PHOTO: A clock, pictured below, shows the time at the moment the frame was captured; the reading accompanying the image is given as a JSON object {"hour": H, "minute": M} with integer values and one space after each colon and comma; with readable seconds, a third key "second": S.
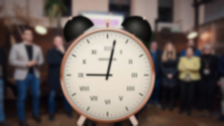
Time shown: {"hour": 9, "minute": 2}
